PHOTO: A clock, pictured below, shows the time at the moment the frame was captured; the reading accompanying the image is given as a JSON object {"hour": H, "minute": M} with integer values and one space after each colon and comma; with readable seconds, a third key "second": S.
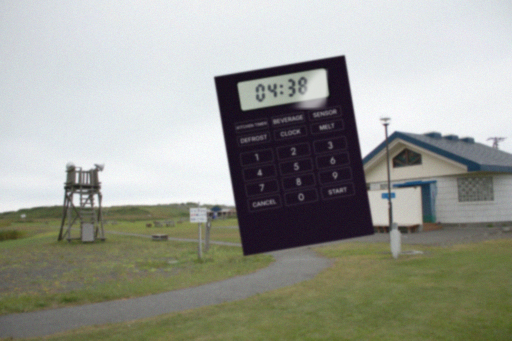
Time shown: {"hour": 4, "minute": 38}
